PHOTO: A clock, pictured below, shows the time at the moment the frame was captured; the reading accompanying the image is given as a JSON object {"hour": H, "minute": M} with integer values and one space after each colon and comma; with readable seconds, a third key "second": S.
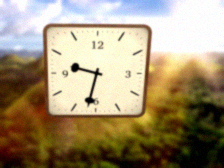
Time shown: {"hour": 9, "minute": 32}
